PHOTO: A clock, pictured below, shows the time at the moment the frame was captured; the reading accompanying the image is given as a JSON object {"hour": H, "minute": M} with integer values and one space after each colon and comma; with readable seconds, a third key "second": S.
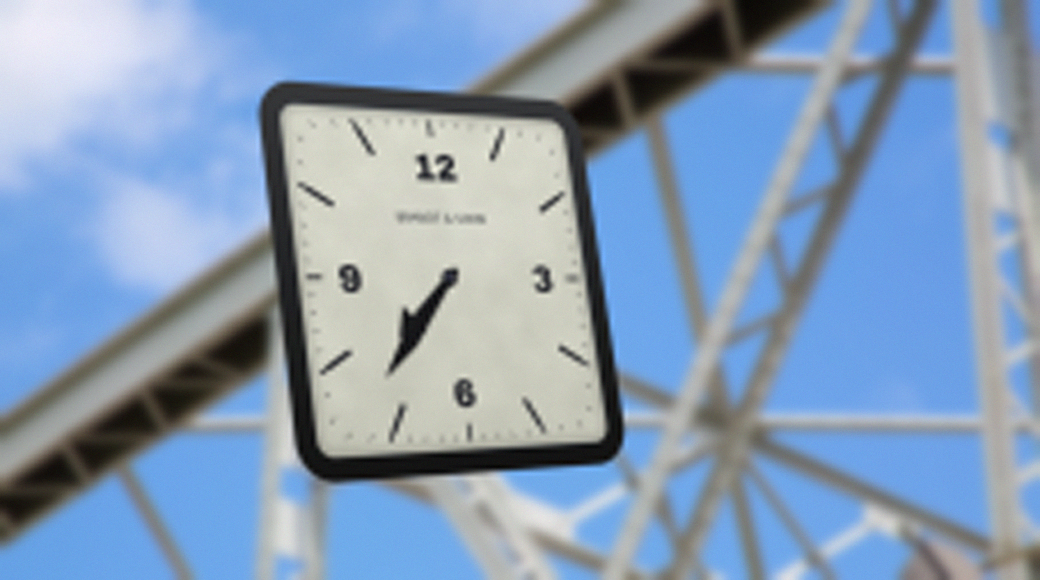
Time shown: {"hour": 7, "minute": 37}
